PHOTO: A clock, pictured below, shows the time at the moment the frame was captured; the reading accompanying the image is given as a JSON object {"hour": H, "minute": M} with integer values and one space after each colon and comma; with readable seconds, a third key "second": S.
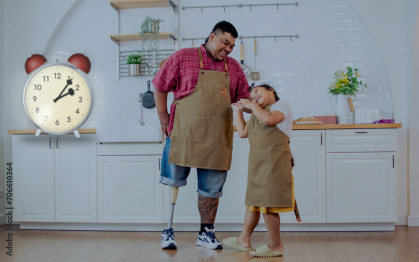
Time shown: {"hour": 2, "minute": 6}
